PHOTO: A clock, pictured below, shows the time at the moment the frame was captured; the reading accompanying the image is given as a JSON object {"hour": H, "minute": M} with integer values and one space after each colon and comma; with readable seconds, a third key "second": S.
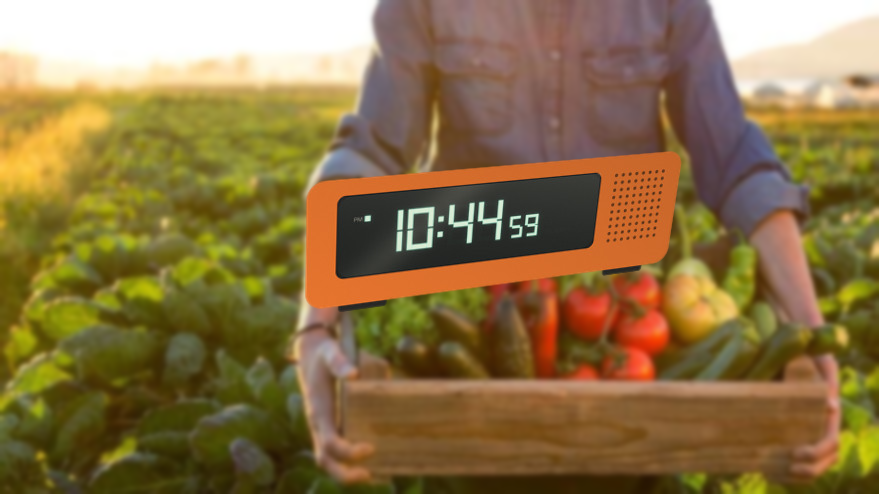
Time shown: {"hour": 10, "minute": 44, "second": 59}
